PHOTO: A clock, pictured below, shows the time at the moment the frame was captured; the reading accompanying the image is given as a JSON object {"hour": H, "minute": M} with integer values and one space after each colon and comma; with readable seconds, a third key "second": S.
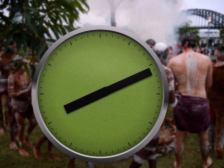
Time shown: {"hour": 8, "minute": 11}
